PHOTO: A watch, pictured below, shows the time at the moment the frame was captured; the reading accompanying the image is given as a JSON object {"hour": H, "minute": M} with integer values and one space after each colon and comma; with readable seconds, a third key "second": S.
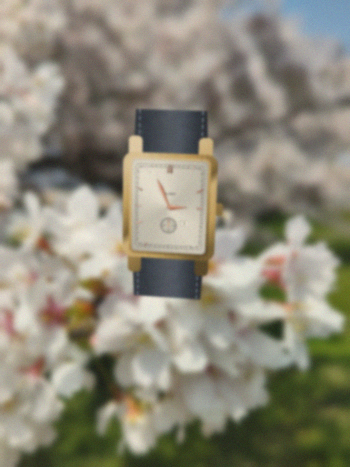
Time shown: {"hour": 2, "minute": 56}
